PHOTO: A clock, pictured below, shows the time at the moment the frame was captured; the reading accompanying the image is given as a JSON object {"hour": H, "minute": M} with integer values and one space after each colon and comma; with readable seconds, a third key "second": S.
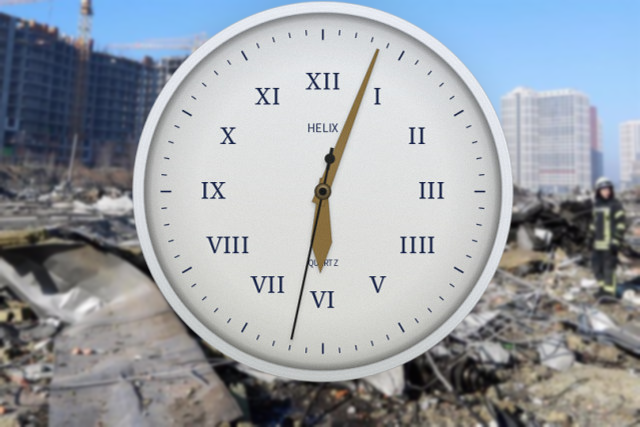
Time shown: {"hour": 6, "minute": 3, "second": 32}
